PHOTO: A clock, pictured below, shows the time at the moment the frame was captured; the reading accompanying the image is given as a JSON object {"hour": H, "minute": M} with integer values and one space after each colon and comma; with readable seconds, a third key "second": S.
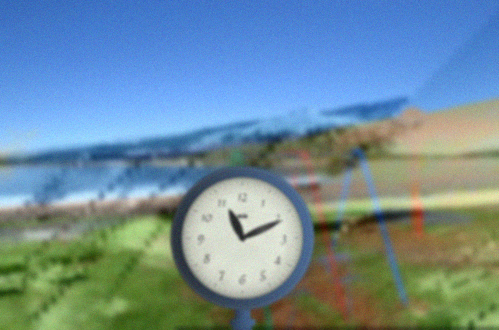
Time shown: {"hour": 11, "minute": 11}
